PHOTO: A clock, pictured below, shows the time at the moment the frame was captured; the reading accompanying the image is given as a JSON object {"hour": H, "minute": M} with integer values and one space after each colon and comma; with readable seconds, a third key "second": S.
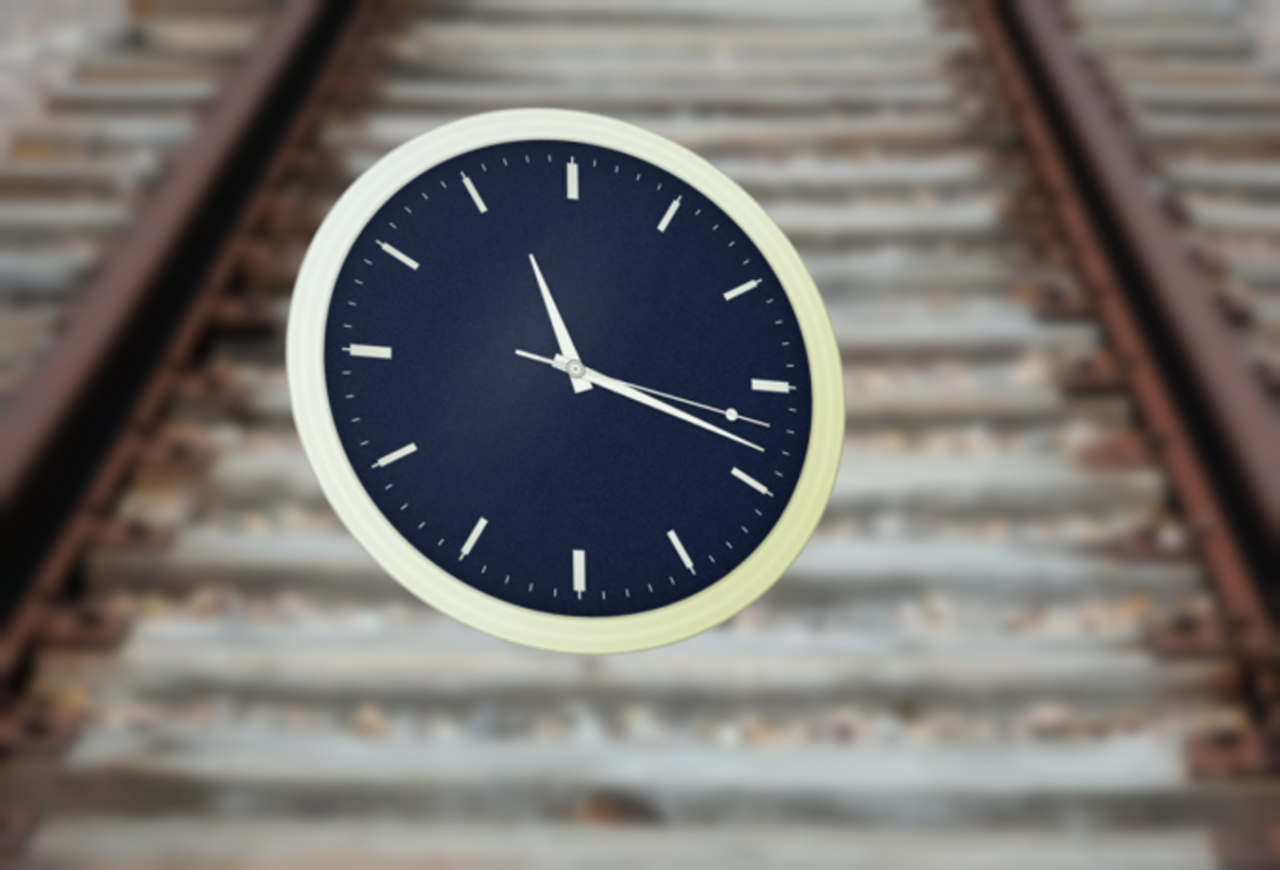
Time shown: {"hour": 11, "minute": 18, "second": 17}
